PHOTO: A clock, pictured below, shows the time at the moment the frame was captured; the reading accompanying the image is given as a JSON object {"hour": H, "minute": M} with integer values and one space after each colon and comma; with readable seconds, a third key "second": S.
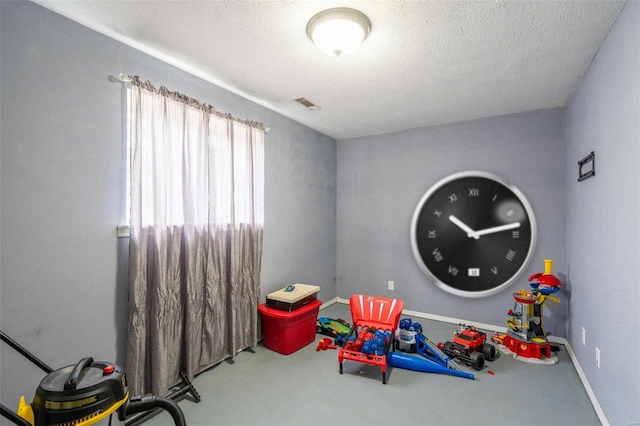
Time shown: {"hour": 10, "minute": 13}
